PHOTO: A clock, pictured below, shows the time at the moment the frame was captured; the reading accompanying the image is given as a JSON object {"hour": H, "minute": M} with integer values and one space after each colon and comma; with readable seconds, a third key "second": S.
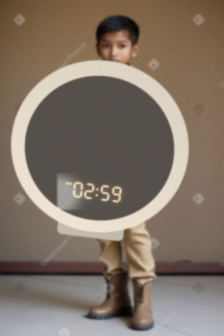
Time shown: {"hour": 2, "minute": 59}
